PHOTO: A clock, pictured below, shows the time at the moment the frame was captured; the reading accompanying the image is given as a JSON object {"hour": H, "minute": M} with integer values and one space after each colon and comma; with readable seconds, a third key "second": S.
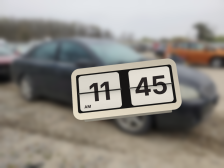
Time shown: {"hour": 11, "minute": 45}
